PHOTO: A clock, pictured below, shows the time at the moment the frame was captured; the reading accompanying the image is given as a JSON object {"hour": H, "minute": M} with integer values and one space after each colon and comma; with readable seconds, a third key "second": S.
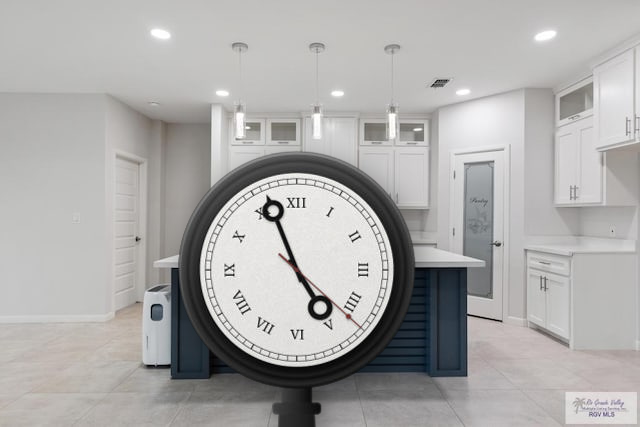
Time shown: {"hour": 4, "minute": 56, "second": 22}
